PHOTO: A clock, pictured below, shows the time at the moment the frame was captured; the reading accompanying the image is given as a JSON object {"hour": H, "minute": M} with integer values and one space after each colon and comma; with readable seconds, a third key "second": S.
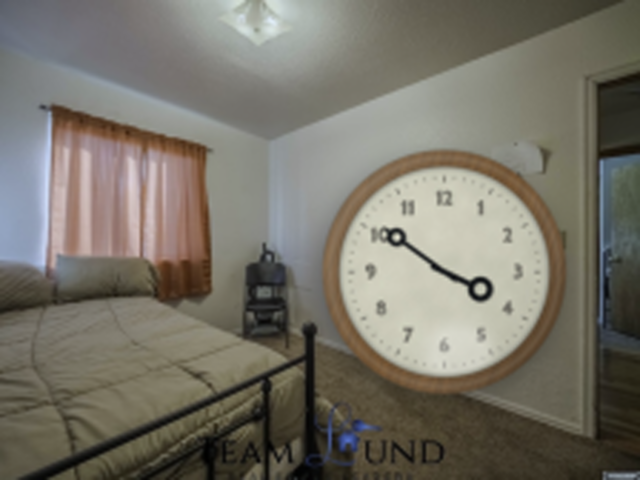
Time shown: {"hour": 3, "minute": 51}
